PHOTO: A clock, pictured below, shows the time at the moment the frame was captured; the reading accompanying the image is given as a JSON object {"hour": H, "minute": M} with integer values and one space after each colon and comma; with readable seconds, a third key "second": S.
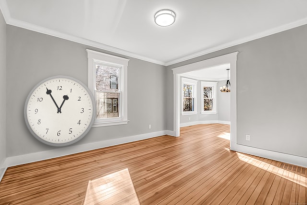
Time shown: {"hour": 12, "minute": 55}
